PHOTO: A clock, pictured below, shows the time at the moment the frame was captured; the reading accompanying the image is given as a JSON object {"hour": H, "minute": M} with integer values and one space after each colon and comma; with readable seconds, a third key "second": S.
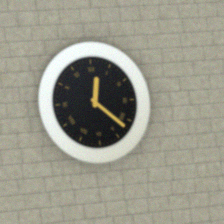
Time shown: {"hour": 12, "minute": 22}
